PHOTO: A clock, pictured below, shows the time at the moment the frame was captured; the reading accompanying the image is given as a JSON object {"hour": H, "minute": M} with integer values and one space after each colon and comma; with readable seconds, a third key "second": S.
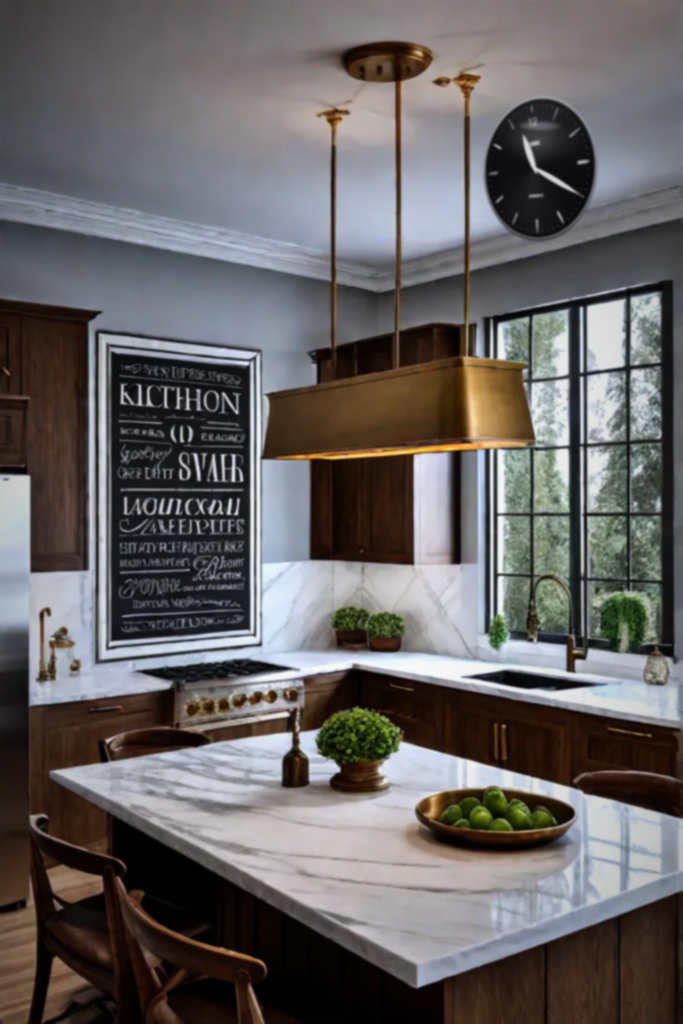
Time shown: {"hour": 11, "minute": 20}
